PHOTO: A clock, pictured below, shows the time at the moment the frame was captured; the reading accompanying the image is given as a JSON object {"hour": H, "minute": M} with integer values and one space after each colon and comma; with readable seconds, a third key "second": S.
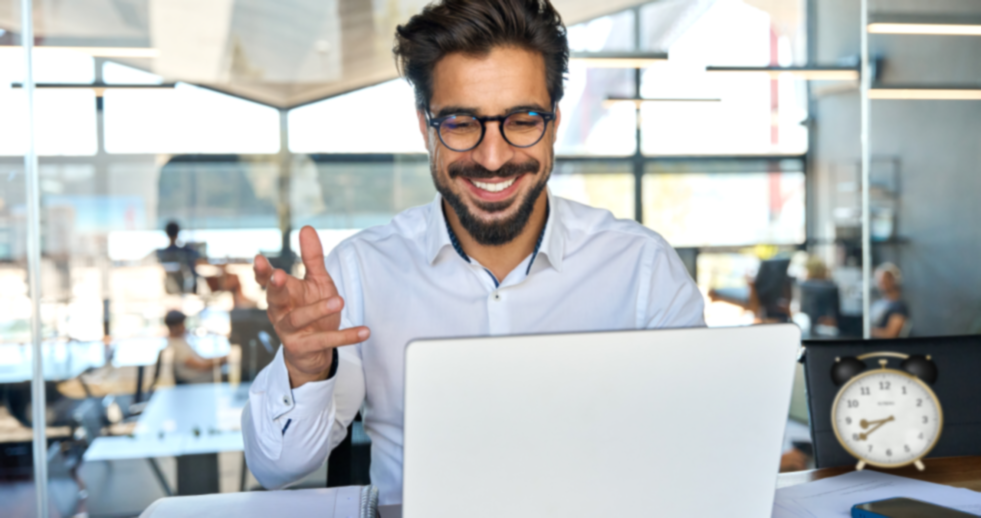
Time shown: {"hour": 8, "minute": 39}
